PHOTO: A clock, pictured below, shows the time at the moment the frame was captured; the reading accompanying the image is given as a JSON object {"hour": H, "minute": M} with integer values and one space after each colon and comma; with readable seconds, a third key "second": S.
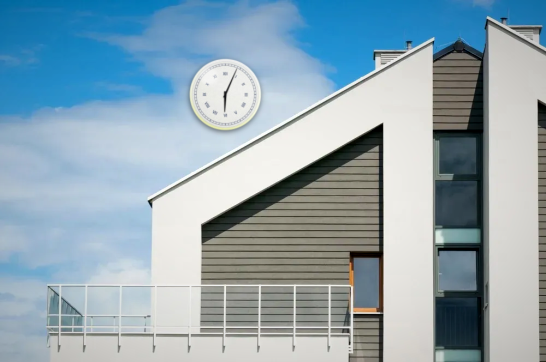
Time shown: {"hour": 6, "minute": 4}
